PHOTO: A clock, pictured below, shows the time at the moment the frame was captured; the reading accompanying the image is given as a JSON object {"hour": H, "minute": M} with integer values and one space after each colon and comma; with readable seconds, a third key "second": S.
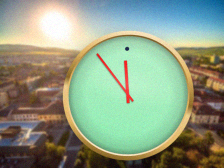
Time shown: {"hour": 11, "minute": 54}
